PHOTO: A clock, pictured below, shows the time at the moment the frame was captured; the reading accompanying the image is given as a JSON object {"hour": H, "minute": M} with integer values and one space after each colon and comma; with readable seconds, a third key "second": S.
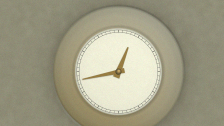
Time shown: {"hour": 12, "minute": 43}
